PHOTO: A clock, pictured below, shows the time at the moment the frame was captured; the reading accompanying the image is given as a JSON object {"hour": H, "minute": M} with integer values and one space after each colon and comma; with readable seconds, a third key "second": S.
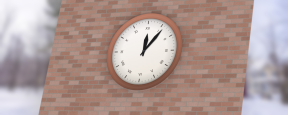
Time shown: {"hour": 12, "minute": 6}
